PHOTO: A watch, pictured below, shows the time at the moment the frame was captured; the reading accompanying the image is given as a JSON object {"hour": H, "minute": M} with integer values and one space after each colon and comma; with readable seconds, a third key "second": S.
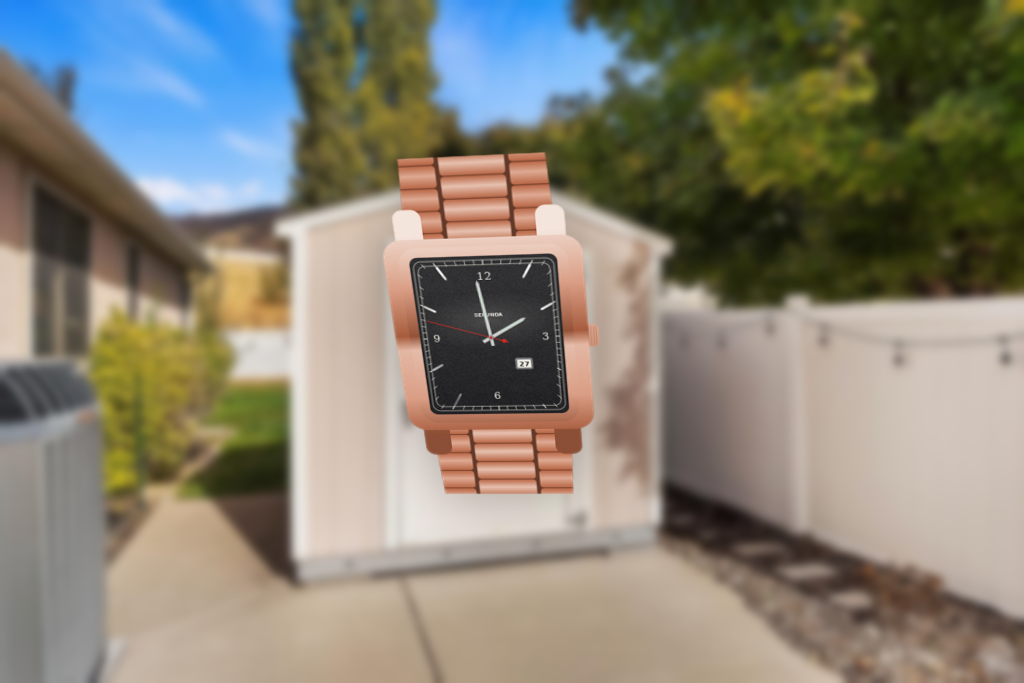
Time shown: {"hour": 1, "minute": 58, "second": 48}
